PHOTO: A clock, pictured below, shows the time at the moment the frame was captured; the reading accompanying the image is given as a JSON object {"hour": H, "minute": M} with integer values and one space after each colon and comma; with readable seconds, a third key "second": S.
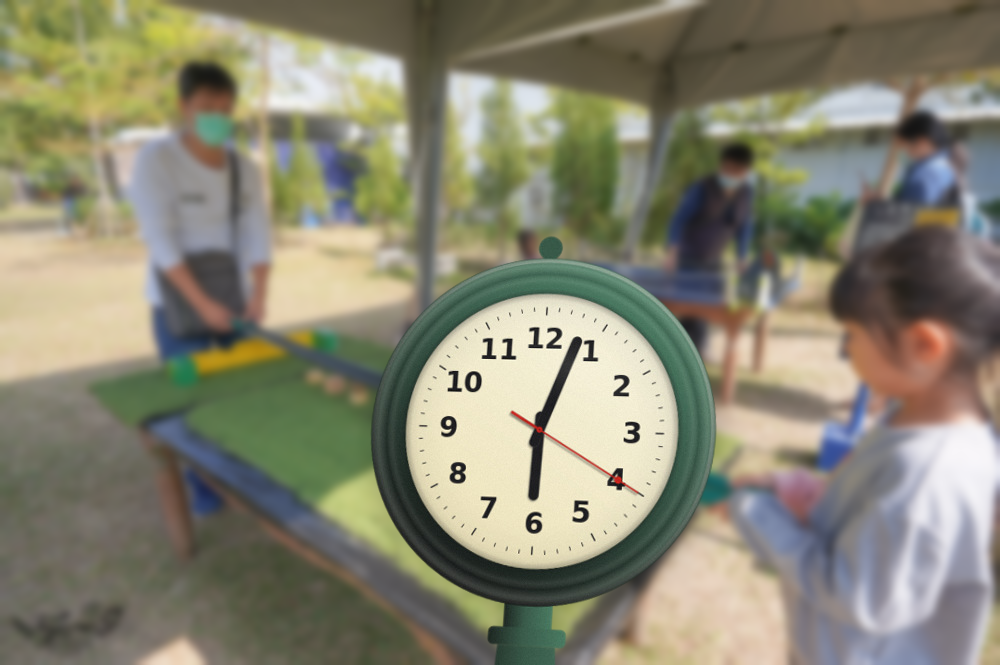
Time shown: {"hour": 6, "minute": 3, "second": 20}
